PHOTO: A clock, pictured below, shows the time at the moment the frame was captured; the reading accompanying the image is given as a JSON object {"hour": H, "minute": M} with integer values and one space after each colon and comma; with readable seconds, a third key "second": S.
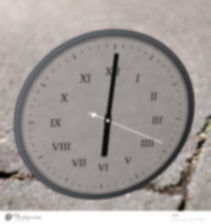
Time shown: {"hour": 6, "minute": 0, "second": 19}
